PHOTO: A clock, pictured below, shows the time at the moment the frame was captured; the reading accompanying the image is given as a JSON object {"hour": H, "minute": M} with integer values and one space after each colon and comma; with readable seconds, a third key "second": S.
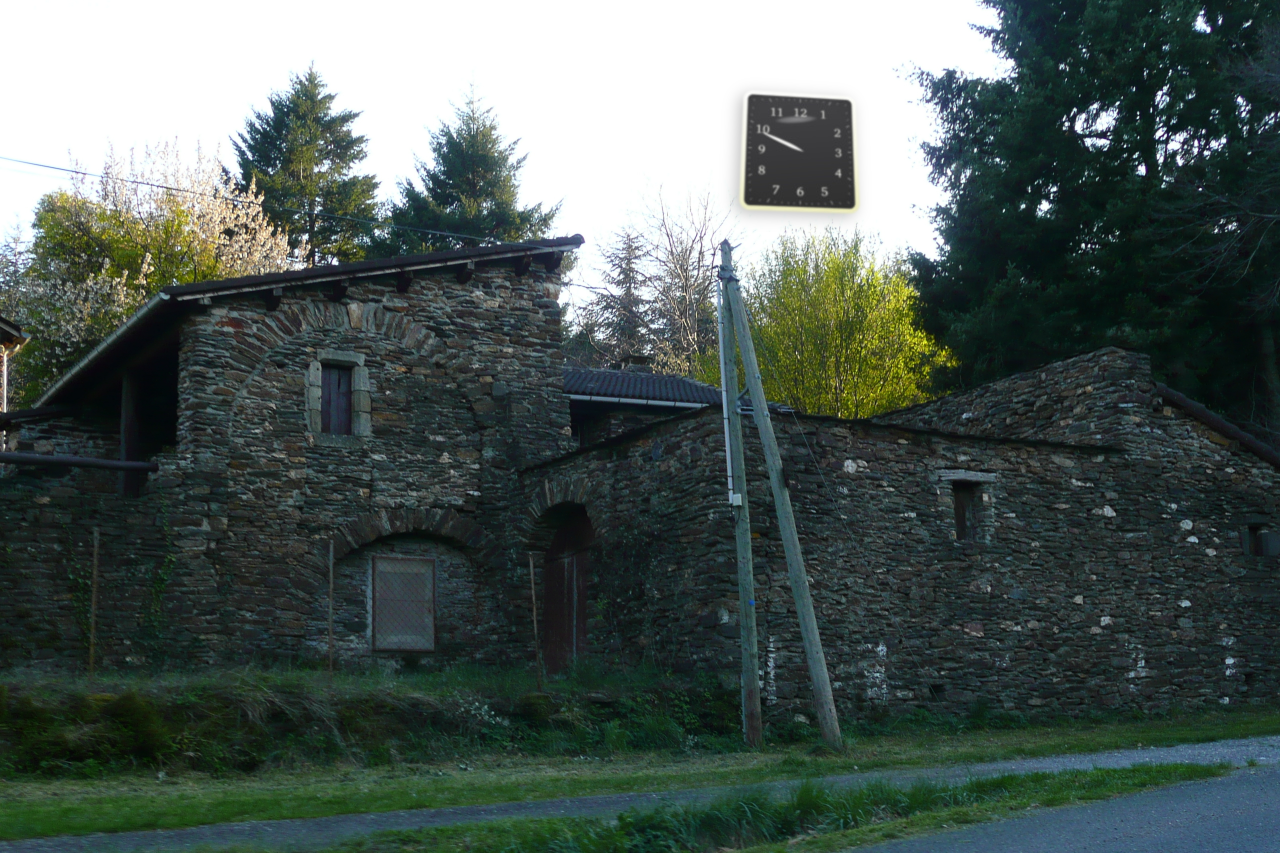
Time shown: {"hour": 9, "minute": 49}
